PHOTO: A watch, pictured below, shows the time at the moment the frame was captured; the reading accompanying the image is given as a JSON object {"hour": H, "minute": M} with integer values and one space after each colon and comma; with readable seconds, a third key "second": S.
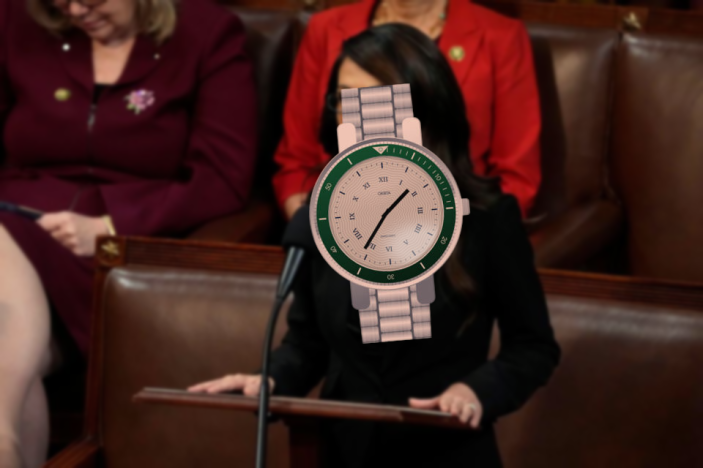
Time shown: {"hour": 1, "minute": 36}
